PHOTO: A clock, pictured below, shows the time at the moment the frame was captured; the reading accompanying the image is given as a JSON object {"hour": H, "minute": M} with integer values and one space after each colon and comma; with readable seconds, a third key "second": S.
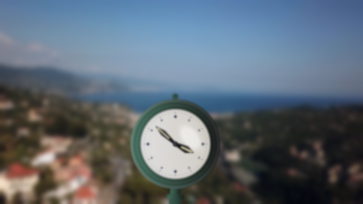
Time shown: {"hour": 3, "minute": 52}
